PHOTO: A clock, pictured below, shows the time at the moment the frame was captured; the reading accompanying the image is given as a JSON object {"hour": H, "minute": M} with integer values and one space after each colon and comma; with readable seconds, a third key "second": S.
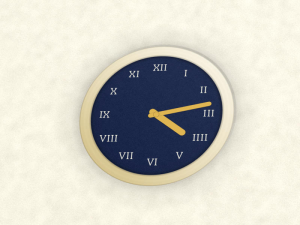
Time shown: {"hour": 4, "minute": 13}
